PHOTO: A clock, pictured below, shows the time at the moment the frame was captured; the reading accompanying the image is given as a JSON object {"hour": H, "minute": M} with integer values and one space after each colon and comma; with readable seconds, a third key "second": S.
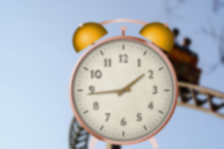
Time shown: {"hour": 1, "minute": 44}
